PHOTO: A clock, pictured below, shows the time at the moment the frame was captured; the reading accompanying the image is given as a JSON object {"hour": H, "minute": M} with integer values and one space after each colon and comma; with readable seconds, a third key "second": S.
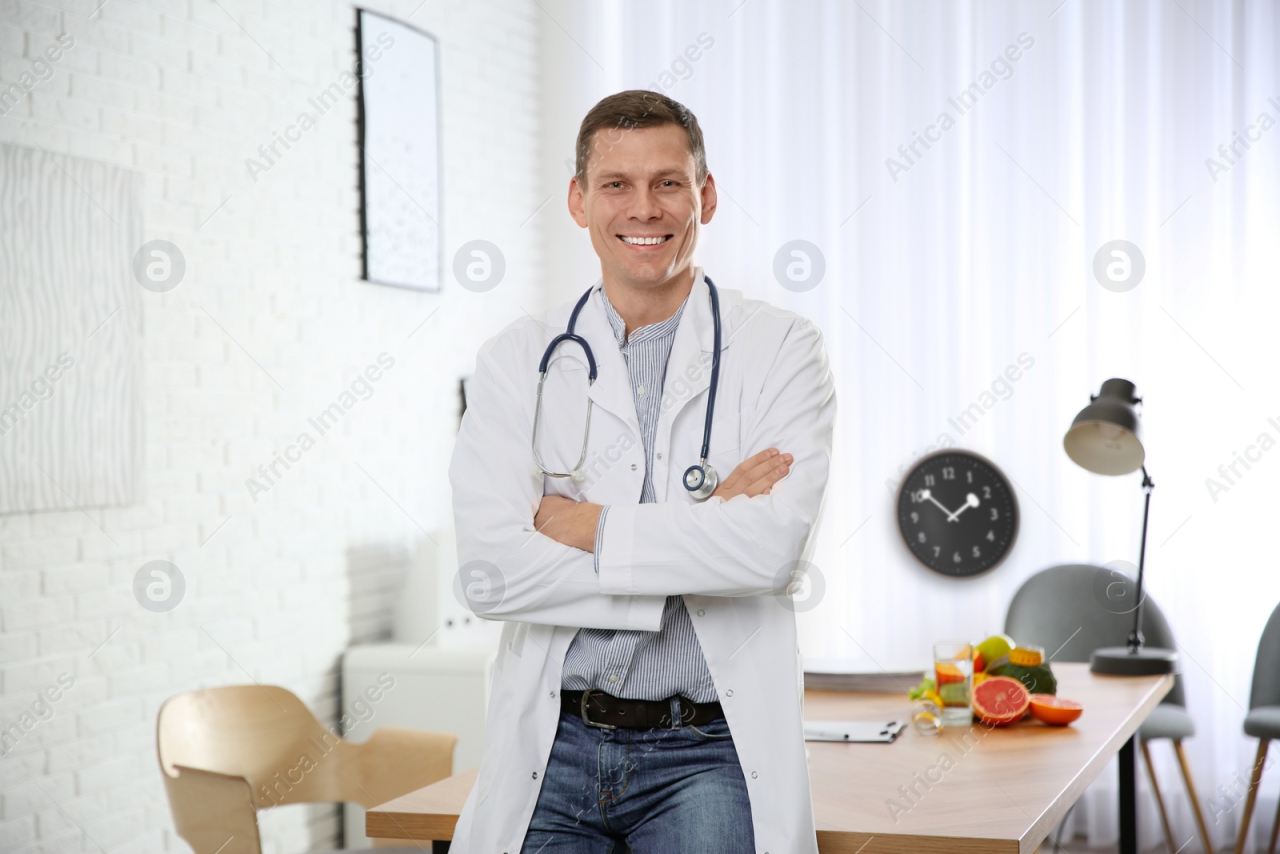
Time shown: {"hour": 1, "minute": 52}
